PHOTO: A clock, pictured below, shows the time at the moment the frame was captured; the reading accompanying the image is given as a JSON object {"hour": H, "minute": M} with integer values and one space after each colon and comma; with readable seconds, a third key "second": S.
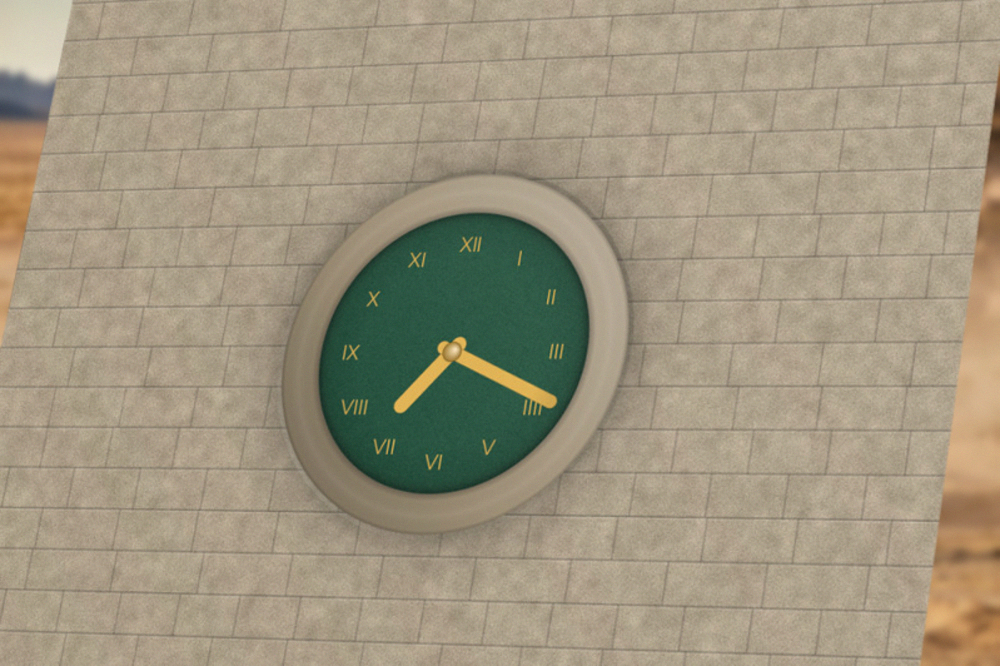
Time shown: {"hour": 7, "minute": 19}
